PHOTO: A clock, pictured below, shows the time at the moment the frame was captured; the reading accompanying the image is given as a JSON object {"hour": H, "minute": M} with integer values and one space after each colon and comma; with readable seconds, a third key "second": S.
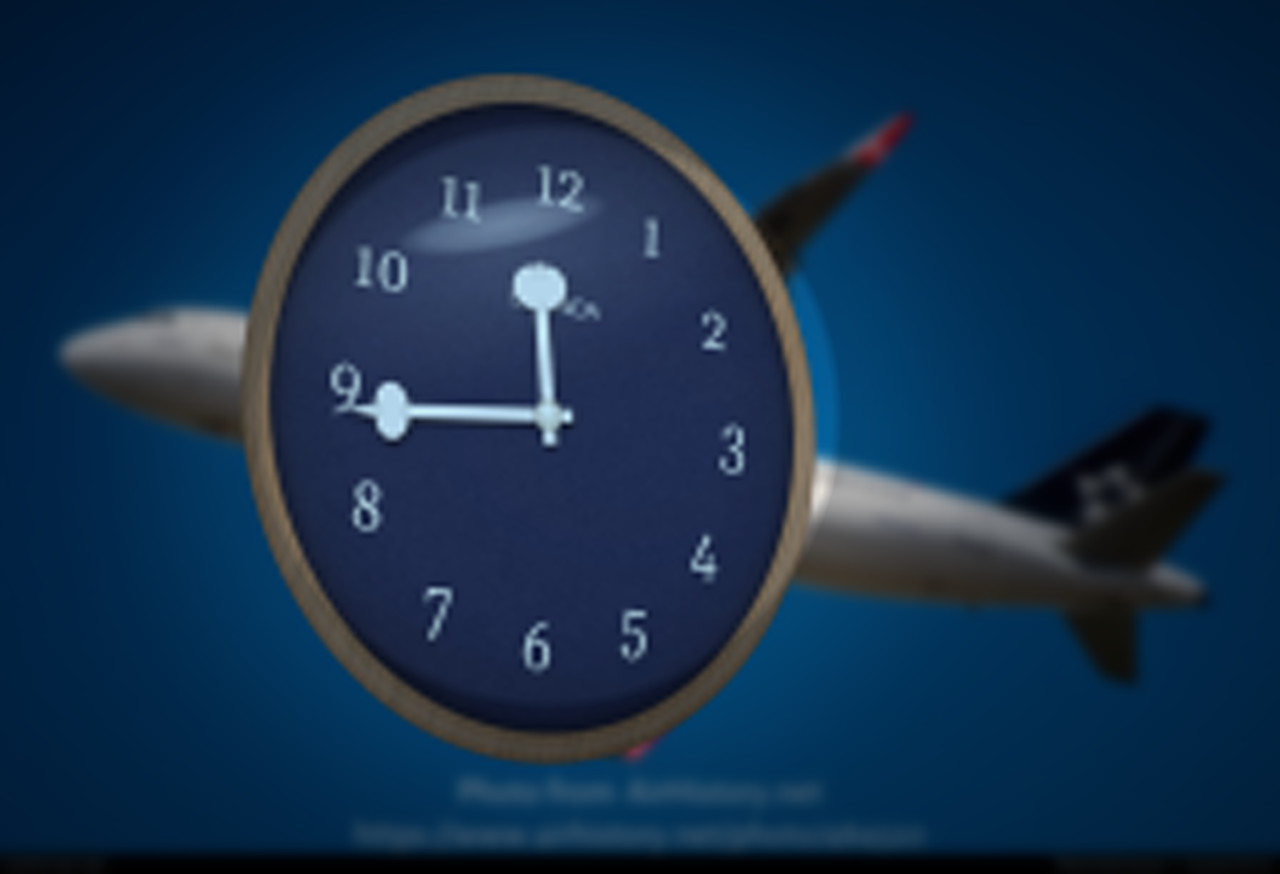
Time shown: {"hour": 11, "minute": 44}
